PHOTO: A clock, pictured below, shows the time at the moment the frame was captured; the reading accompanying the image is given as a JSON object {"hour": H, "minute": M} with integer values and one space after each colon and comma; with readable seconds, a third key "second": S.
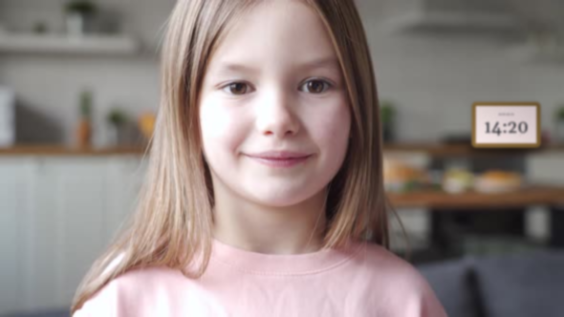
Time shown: {"hour": 14, "minute": 20}
